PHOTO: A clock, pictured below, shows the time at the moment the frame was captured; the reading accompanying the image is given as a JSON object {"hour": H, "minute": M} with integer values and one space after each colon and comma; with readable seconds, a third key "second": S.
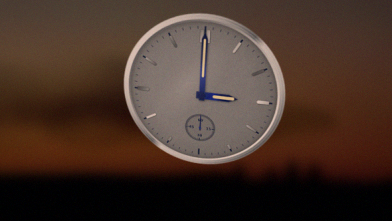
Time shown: {"hour": 3, "minute": 0}
